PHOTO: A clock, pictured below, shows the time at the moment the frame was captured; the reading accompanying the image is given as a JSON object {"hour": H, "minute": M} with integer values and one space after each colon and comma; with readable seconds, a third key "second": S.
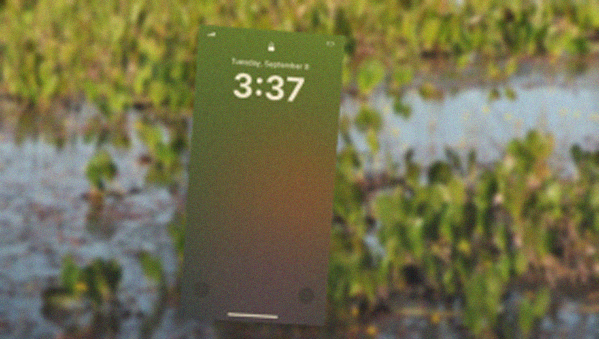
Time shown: {"hour": 3, "minute": 37}
